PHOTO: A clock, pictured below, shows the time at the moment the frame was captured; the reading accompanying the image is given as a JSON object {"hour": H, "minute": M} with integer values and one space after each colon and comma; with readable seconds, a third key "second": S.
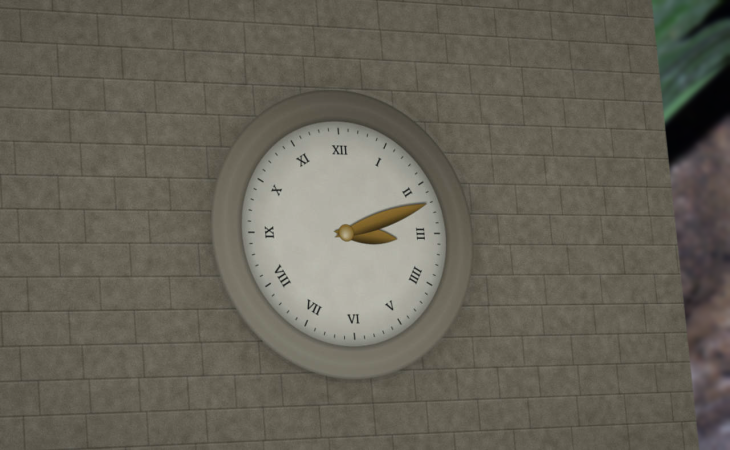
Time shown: {"hour": 3, "minute": 12}
